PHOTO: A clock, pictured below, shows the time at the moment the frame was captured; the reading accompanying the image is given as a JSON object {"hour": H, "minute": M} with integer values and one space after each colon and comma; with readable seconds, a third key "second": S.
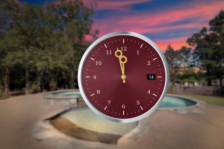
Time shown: {"hour": 11, "minute": 58}
